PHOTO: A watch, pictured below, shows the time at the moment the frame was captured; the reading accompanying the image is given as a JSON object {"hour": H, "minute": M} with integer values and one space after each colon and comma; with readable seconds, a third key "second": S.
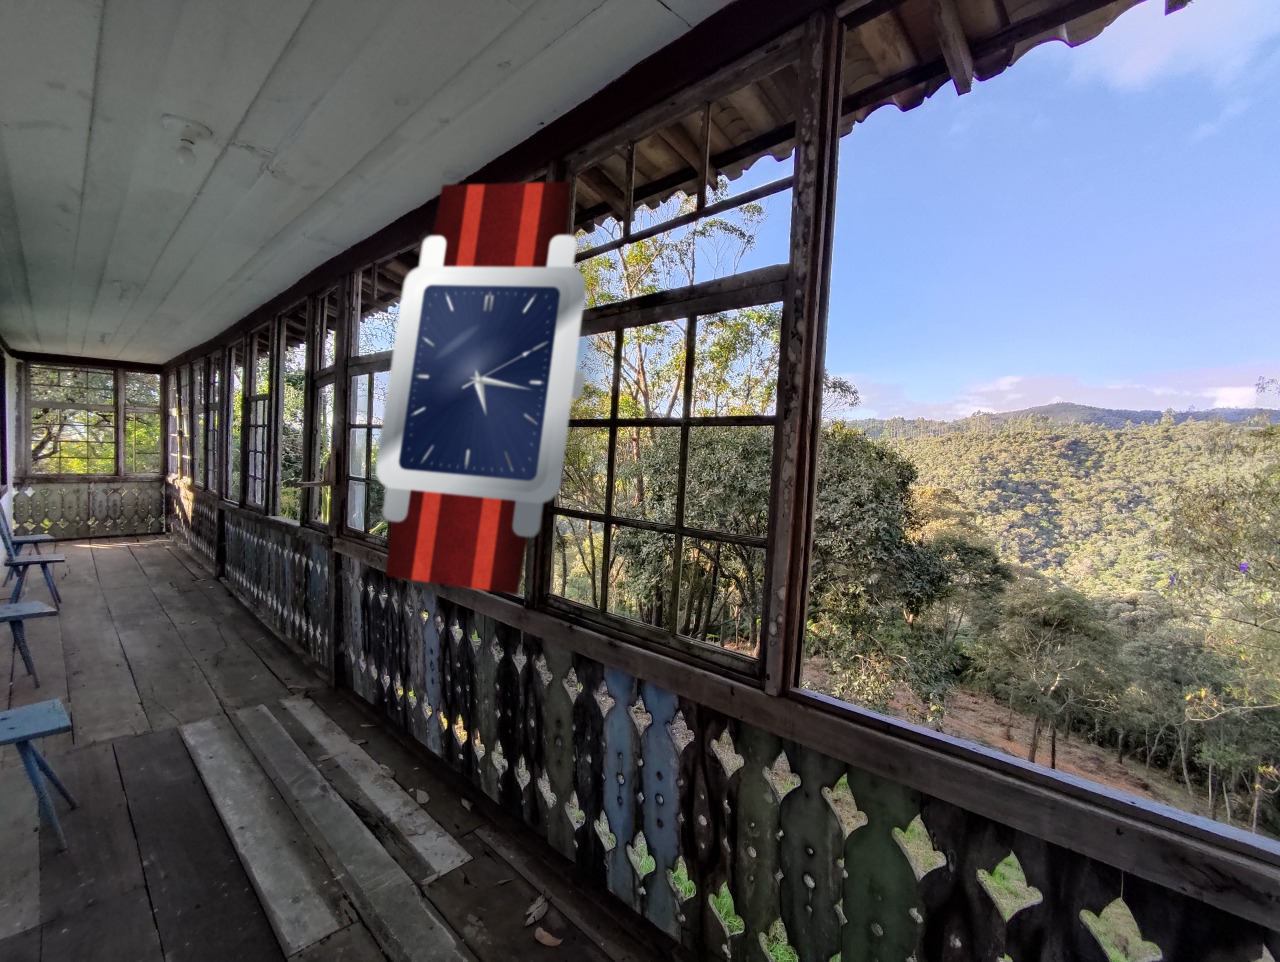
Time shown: {"hour": 5, "minute": 16, "second": 10}
